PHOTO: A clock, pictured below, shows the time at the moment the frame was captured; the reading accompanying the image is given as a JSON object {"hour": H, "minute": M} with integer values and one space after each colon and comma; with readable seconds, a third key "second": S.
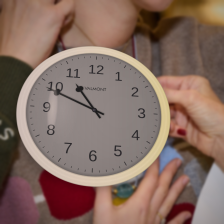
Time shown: {"hour": 10, "minute": 49}
